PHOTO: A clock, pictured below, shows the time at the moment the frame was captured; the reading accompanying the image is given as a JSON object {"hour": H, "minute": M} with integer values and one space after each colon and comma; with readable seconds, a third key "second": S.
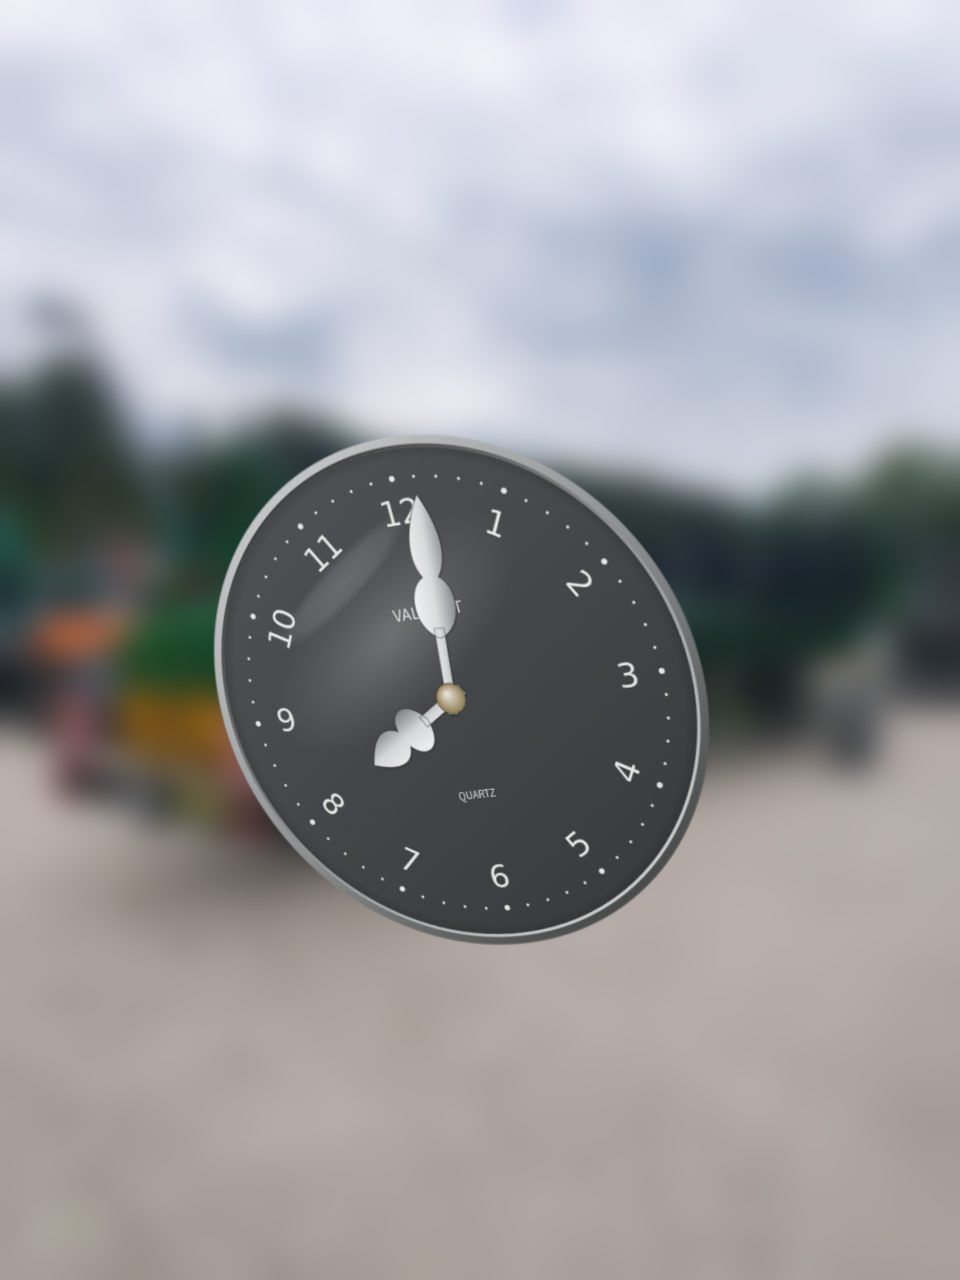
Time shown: {"hour": 8, "minute": 1}
